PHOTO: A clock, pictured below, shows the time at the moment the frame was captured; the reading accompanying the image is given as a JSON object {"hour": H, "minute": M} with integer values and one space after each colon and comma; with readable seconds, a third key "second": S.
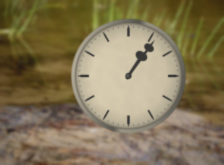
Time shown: {"hour": 1, "minute": 6}
